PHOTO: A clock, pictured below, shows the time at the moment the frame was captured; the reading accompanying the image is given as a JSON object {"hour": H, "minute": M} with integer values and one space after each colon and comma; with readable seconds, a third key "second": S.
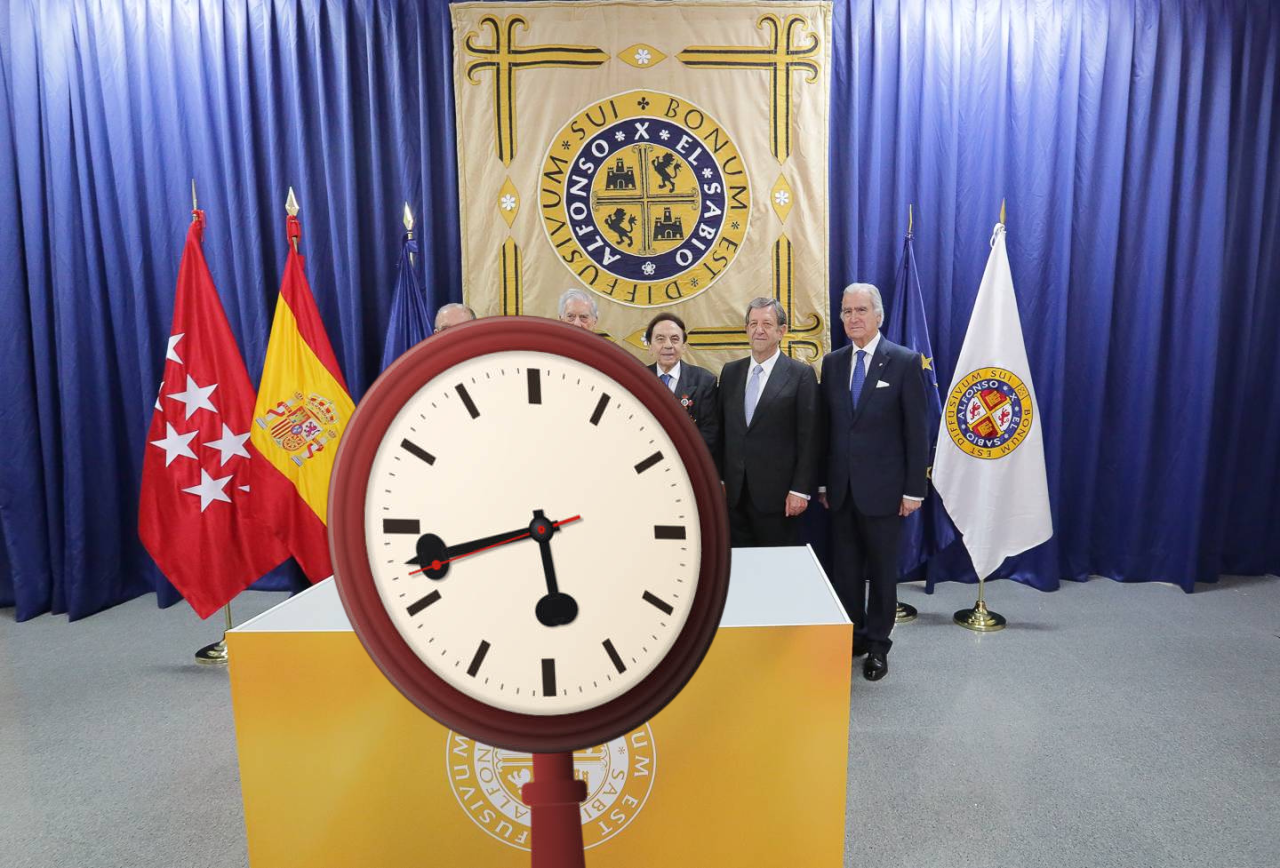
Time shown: {"hour": 5, "minute": 42, "second": 42}
